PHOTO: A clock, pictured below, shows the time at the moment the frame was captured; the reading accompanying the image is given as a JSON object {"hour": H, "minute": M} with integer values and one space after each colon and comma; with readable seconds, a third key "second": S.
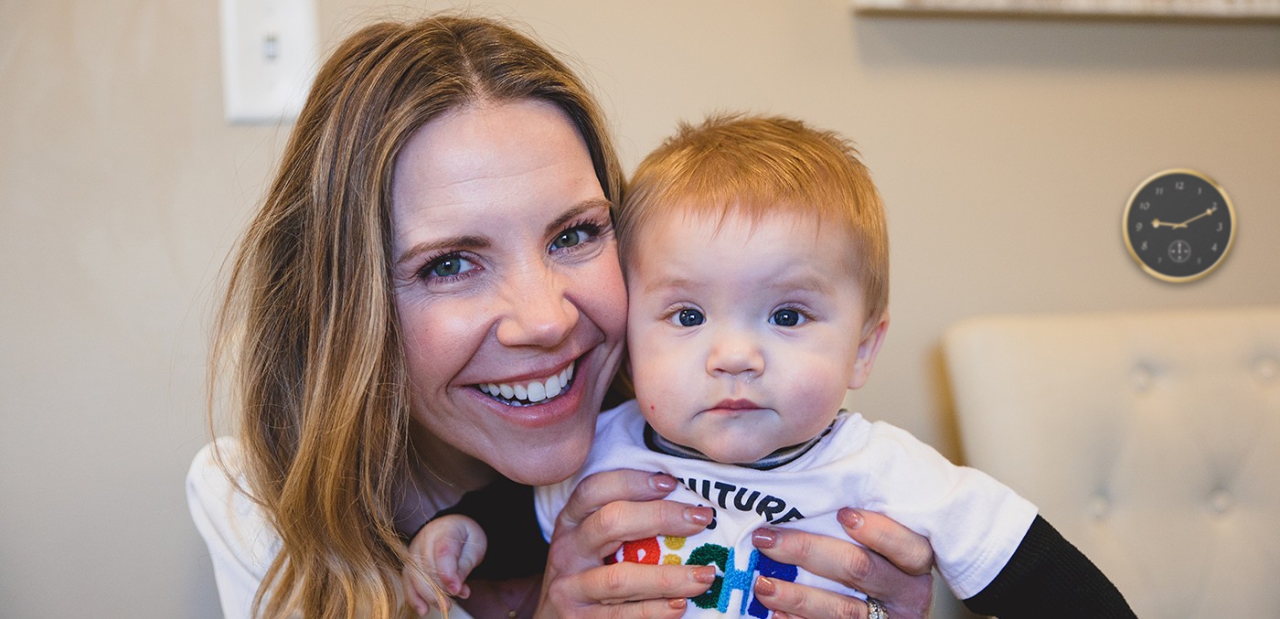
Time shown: {"hour": 9, "minute": 11}
